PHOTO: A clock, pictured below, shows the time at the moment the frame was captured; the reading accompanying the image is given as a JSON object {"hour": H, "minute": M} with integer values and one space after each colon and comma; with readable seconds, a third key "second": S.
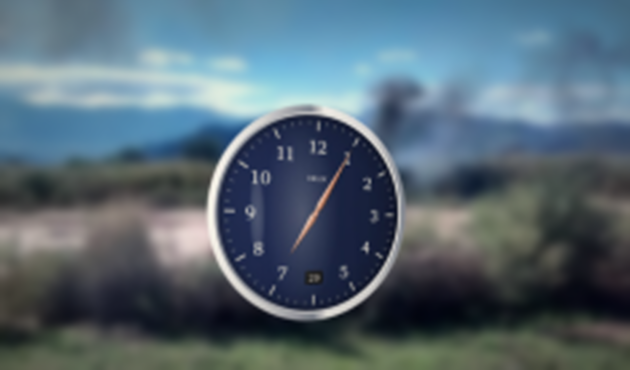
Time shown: {"hour": 7, "minute": 5}
